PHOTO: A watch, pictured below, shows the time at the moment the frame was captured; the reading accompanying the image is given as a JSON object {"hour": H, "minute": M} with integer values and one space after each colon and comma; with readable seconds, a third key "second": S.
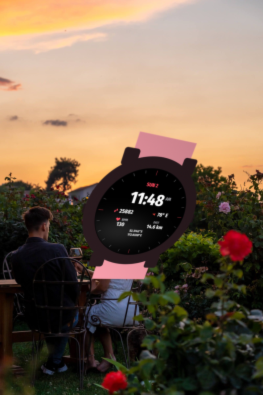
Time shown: {"hour": 11, "minute": 48}
